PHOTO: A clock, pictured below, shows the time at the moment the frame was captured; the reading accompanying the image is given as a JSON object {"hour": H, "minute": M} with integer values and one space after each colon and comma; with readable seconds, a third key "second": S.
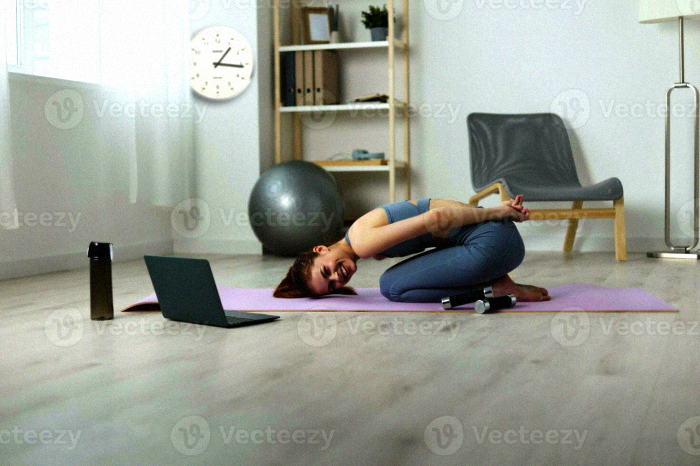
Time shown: {"hour": 1, "minute": 16}
